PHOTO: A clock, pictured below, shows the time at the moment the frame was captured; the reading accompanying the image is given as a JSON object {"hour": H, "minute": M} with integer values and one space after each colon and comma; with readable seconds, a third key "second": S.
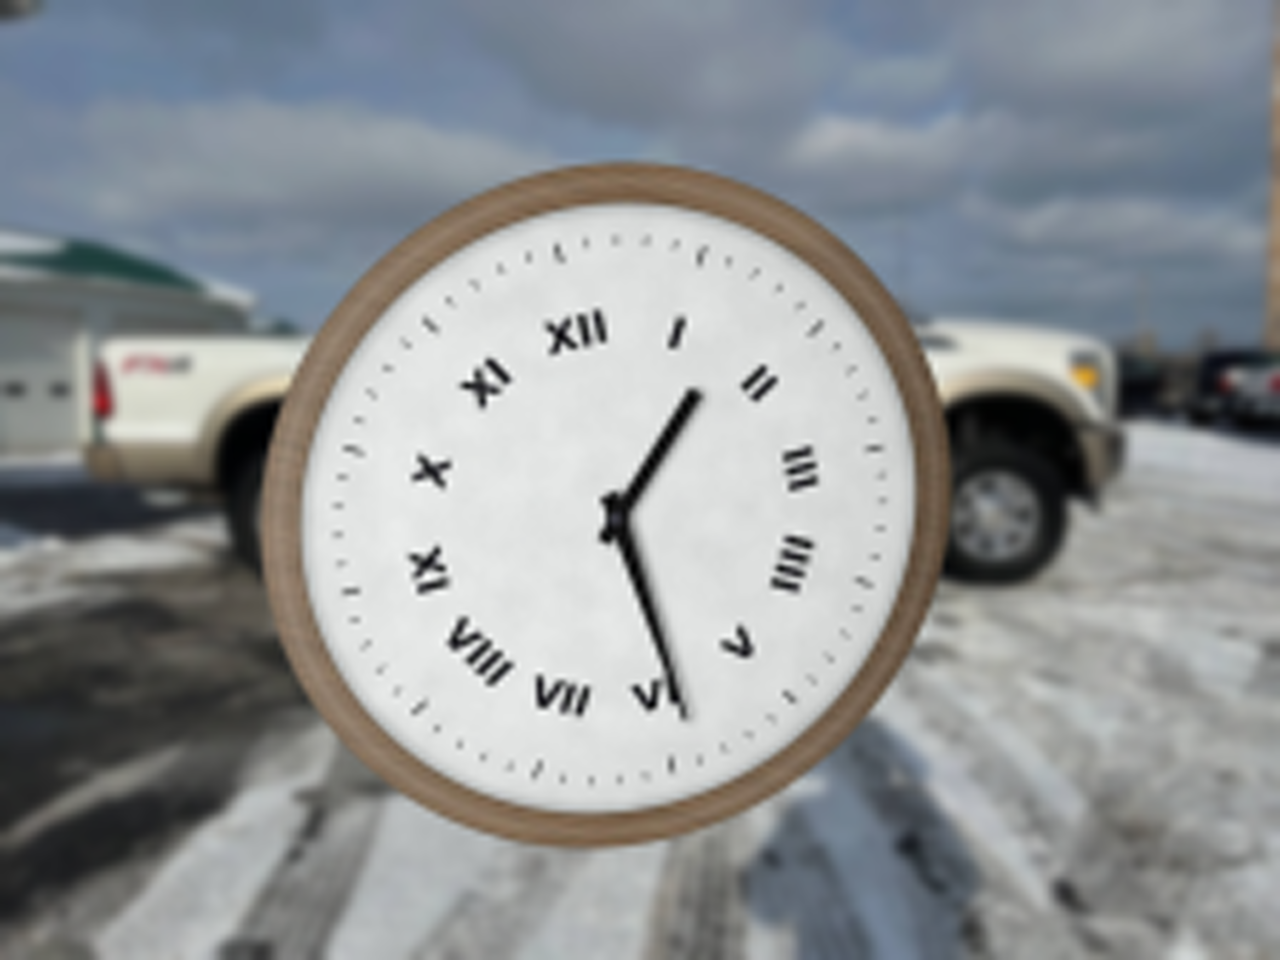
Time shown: {"hour": 1, "minute": 29}
